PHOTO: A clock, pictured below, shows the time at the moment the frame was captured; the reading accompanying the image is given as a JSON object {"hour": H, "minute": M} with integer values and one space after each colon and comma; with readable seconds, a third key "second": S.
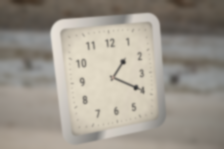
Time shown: {"hour": 1, "minute": 20}
